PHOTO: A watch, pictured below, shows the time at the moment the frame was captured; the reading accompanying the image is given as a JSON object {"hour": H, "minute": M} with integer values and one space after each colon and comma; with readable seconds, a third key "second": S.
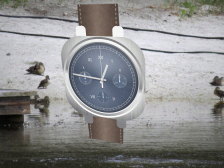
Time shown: {"hour": 12, "minute": 46}
